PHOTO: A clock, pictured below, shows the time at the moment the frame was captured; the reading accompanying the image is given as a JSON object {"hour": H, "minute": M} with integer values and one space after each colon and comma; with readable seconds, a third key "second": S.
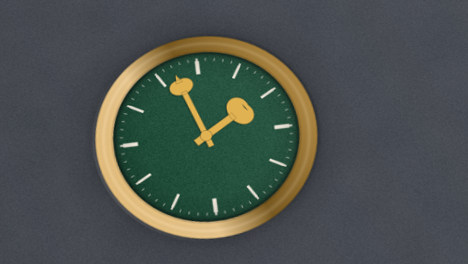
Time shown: {"hour": 1, "minute": 57}
